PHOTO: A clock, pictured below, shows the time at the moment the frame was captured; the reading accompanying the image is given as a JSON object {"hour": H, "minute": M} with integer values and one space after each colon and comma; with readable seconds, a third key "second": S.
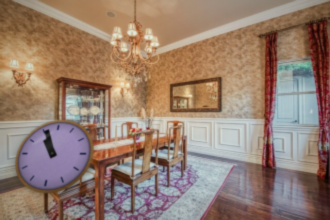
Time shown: {"hour": 10, "minute": 56}
